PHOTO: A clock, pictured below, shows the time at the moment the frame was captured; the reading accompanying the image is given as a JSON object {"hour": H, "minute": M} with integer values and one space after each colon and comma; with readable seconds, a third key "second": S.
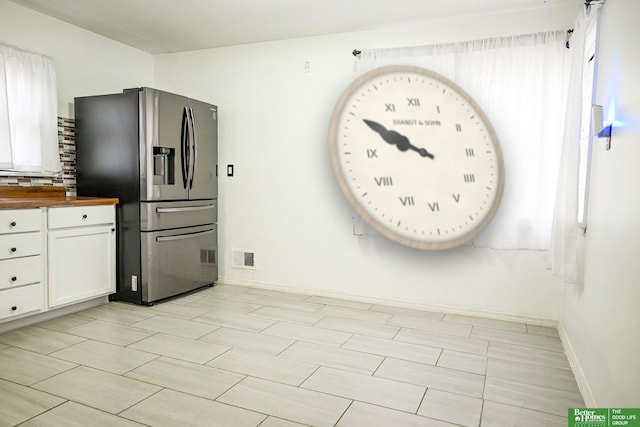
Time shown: {"hour": 9, "minute": 50}
